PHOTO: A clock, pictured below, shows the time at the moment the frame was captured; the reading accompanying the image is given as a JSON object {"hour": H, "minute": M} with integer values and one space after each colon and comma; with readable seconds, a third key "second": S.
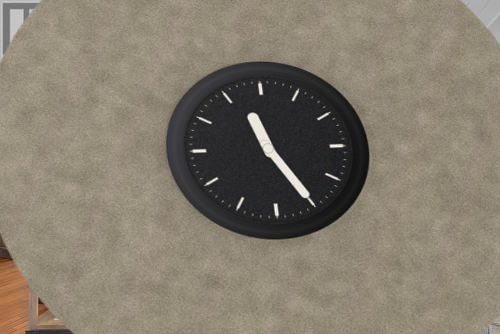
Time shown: {"hour": 11, "minute": 25}
